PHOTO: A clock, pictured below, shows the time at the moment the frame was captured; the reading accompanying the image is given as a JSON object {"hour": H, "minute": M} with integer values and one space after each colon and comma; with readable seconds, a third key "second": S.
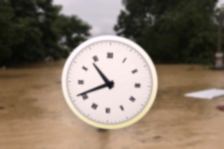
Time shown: {"hour": 10, "minute": 41}
